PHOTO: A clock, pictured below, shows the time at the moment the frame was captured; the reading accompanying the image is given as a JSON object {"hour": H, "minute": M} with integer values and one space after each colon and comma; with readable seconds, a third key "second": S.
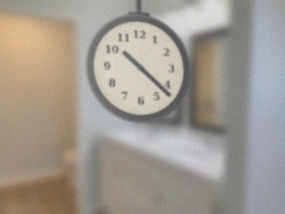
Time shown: {"hour": 10, "minute": 22}
